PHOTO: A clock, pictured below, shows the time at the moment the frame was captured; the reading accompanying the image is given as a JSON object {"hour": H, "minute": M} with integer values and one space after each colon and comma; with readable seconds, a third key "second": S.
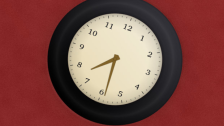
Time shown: {"hour": 7, "minute": 29}
